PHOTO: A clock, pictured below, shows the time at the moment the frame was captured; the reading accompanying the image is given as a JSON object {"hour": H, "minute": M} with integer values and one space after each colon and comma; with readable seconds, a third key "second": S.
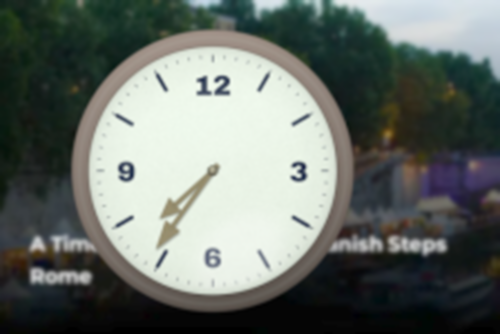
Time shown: {"hour": 7, "minute": 36}
